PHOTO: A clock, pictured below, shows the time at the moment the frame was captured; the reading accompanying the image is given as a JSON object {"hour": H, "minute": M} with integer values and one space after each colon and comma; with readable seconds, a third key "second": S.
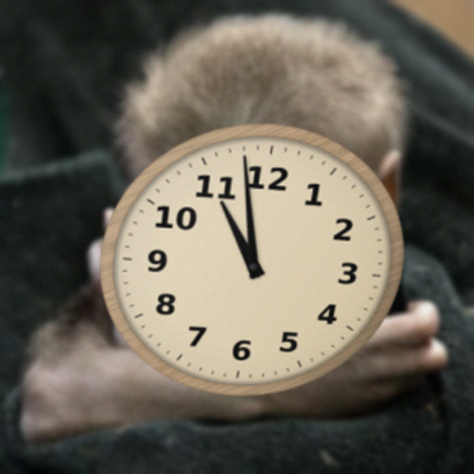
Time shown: {"hour": 10, "minute": 58}
